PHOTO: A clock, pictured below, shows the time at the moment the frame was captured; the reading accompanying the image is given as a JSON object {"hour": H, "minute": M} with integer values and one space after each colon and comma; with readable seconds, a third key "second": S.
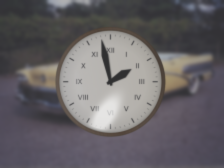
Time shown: {"hour": 1, "minute": 58}
